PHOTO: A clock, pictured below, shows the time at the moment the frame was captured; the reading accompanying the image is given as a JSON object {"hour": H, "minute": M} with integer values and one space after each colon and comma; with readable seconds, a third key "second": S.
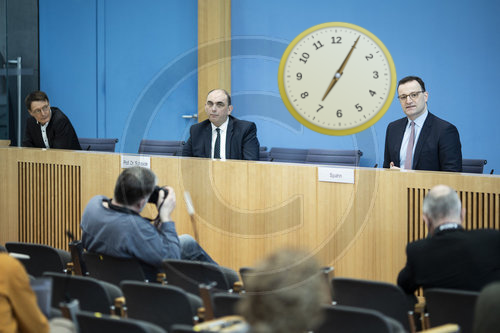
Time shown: {"hour": 7, "minute": 5}
